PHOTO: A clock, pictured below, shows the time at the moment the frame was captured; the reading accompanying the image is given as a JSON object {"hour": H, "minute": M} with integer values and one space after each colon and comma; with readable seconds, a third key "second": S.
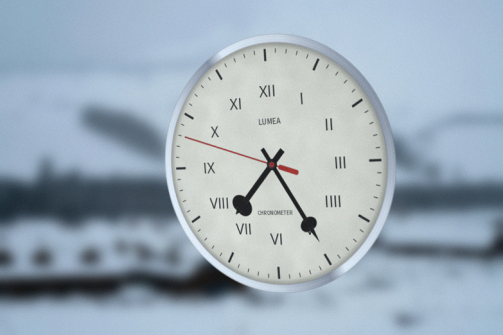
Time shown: {"hour": 7, "minute": 24, "second": 48}
